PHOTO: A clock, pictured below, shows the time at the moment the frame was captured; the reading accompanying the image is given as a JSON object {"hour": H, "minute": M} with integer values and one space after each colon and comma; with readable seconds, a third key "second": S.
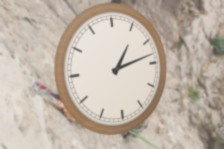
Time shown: {"hour": 1, "minute": 13}
